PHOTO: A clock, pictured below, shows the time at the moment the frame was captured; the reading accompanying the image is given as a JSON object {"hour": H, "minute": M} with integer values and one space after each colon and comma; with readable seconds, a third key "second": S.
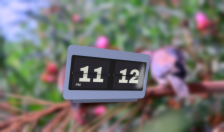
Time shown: {"hour": 11, "minute": 12}
